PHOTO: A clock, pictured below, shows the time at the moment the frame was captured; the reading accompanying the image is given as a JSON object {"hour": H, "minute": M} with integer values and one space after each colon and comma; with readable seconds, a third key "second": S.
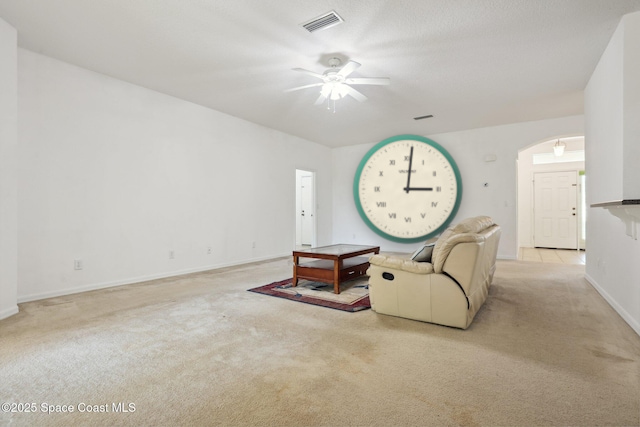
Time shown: {"hour": 3, "minute": 1}
